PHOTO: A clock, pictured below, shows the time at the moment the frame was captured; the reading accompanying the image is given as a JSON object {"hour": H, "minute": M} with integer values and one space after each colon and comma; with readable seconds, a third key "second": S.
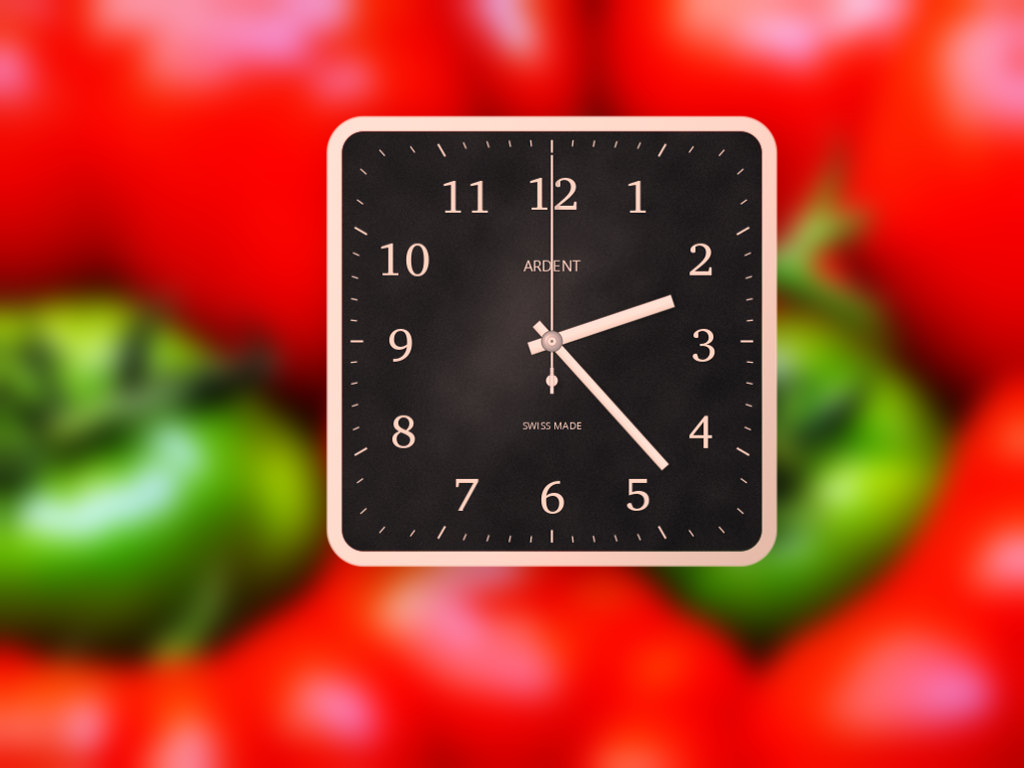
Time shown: {"hour": 2, "minute": 23, "second": 0}
